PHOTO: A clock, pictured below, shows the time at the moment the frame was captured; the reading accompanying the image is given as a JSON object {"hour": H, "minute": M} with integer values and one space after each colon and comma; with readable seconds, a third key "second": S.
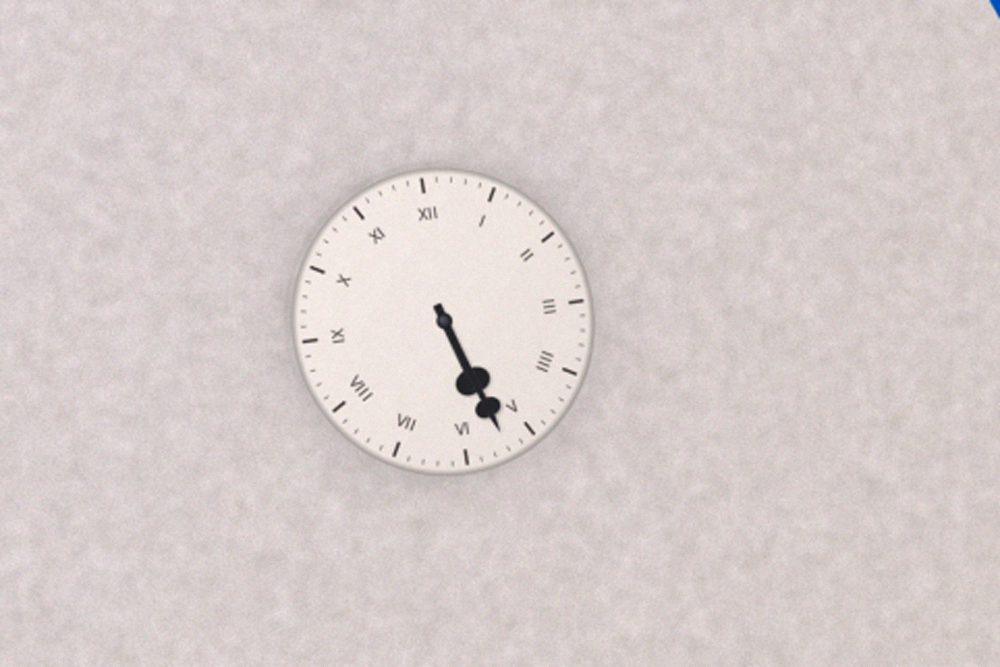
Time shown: {"hour": 5, "minute": 27}
